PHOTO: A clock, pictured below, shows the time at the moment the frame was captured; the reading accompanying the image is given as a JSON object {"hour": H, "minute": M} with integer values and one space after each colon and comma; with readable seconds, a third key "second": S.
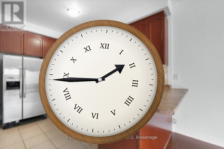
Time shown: {"hour": 1, "minute": 44}
